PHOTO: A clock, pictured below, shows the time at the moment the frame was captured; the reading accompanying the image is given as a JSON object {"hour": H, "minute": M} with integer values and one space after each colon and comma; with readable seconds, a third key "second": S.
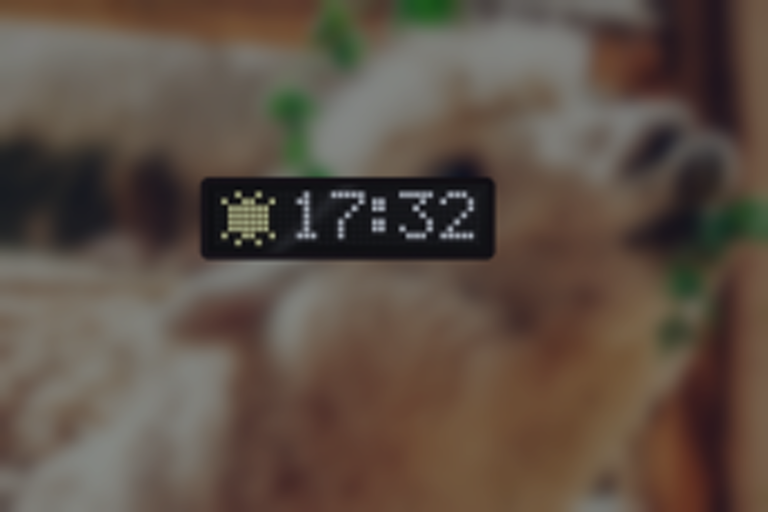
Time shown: {"hour": 17, "minute": 32}
